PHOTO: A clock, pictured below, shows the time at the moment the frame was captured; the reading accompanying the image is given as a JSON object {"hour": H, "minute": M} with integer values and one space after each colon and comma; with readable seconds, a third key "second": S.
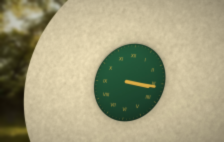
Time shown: {"hour": 3, "minute": 16}
